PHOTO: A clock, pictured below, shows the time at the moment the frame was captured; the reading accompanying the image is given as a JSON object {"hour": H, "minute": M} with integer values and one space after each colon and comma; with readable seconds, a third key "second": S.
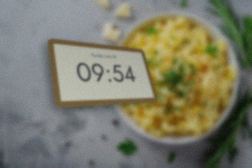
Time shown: {"hour": 9, "minute": 54}
